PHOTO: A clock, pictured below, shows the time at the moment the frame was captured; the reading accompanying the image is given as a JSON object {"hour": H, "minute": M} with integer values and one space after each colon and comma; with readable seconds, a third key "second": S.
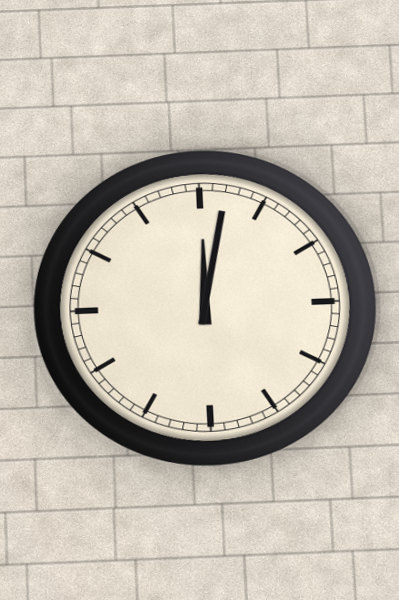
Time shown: {"hour": 12, "minute": 2}
